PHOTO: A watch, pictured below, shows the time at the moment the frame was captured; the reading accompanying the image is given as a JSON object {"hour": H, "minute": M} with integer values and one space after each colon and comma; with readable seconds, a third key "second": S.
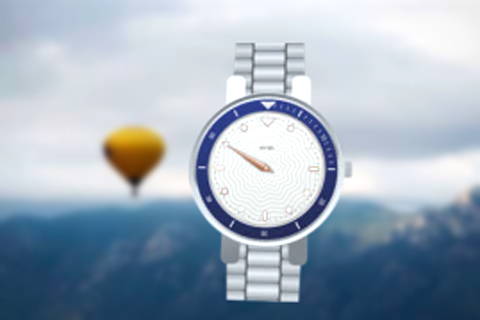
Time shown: {"hour": 9, "minute": 50}
